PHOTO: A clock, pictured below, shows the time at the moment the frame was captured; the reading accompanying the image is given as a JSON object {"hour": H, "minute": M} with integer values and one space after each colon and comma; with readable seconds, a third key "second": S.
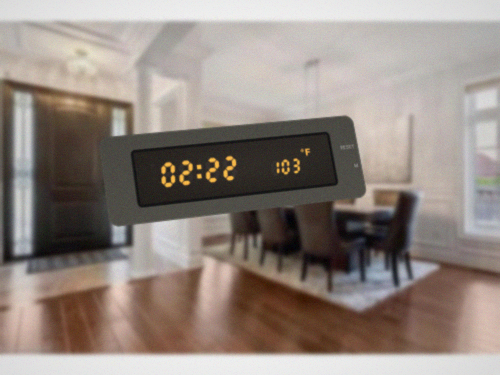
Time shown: {"hour": 2, "minute": 22}
